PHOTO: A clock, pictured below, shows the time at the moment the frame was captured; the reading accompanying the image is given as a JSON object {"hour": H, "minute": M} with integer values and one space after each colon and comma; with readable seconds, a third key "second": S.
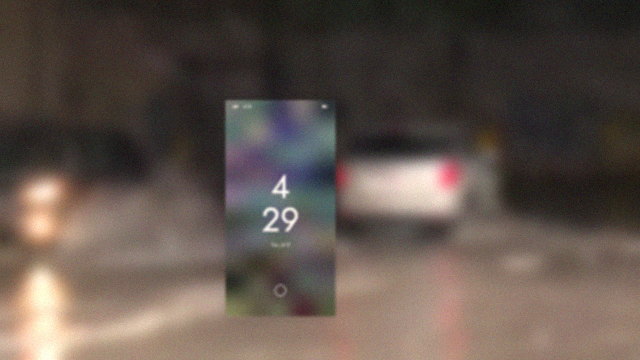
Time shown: {"hour": 4, "minute": 29}
